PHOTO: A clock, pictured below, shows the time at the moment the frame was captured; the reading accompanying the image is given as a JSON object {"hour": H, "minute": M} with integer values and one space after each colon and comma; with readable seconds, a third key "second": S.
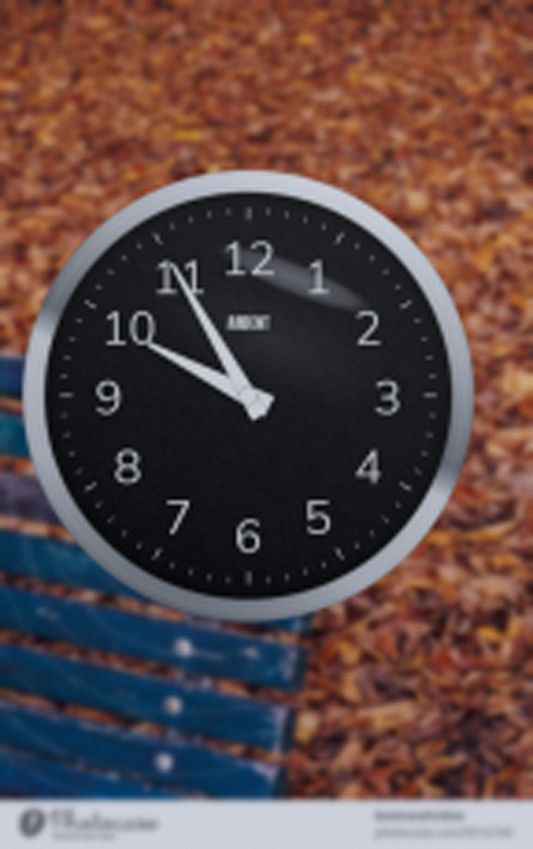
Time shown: {"hour": 9, "minute": 55}
